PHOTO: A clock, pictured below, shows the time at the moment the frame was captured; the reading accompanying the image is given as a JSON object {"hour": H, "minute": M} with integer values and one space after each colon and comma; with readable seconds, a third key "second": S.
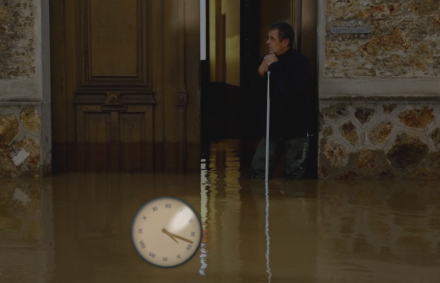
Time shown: {"hour": 4, "minute": 18}
